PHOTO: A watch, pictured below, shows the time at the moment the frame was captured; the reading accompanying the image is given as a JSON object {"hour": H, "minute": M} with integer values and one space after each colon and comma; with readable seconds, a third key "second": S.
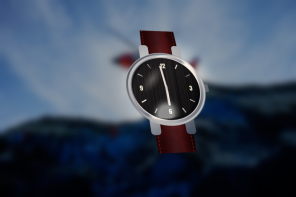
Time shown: {"hour": 5, "minute": 59}
